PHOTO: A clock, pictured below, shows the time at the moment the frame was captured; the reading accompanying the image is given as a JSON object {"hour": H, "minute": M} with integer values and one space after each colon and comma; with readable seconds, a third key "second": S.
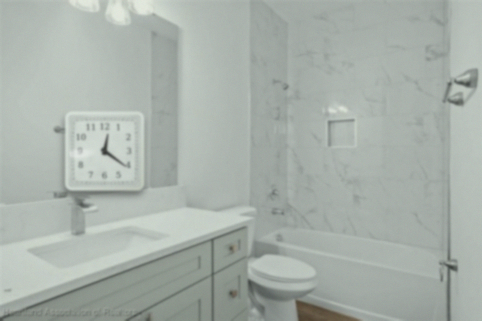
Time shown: {"hour": 12, "minute": 21}
